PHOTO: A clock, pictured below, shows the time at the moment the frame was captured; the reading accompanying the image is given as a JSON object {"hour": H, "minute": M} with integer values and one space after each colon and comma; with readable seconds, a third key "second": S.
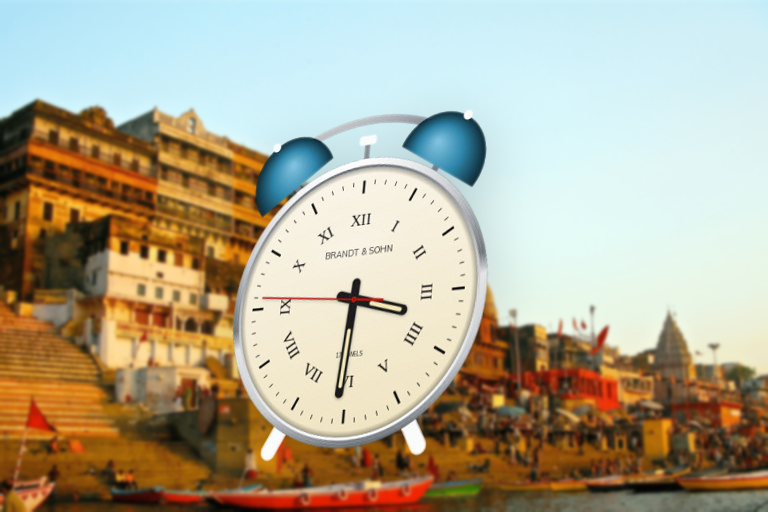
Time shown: {"hour": 3, "minute": 30, "second": 46}
